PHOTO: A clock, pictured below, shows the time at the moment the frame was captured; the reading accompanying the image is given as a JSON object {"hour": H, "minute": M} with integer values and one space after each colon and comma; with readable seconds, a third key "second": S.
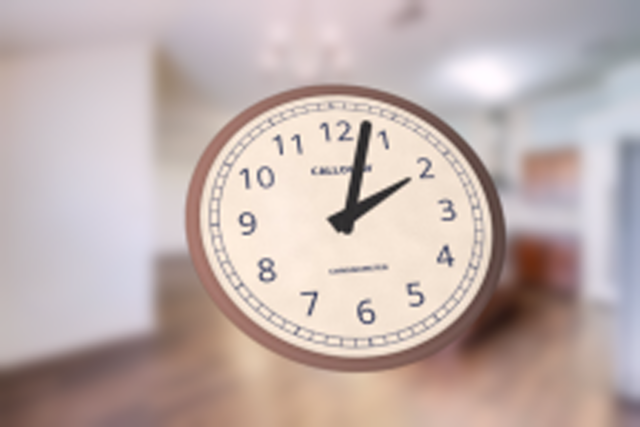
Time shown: {"hour": 2, "minute": 3}
